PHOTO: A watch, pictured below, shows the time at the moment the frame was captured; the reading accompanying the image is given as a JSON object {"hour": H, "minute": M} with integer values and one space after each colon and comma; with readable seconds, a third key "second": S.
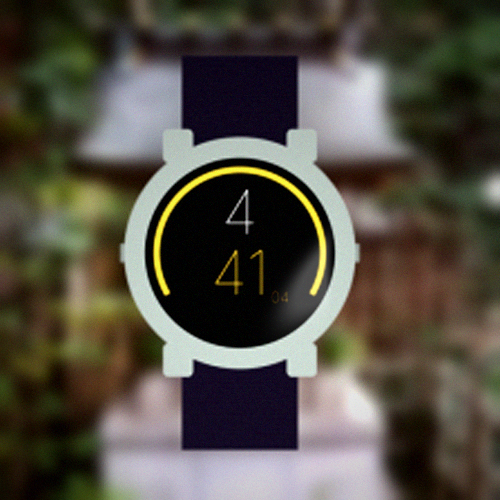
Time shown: {"hour": 4, "minute": 41, "second": 4}
